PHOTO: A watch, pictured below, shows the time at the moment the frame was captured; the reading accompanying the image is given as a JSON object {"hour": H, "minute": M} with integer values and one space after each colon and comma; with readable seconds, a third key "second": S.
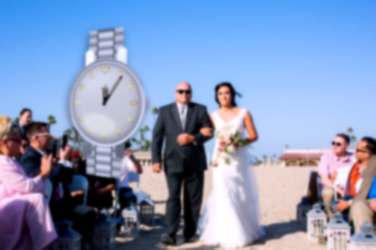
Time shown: {"hour": 12, "minute": 6}
